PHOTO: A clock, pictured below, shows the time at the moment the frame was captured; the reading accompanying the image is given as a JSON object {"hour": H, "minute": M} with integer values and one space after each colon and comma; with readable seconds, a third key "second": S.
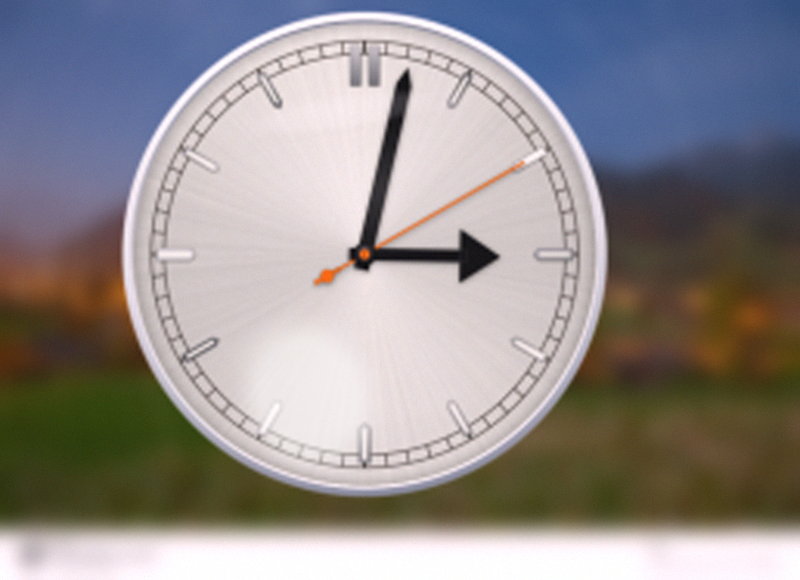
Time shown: {"hour": 3, "minute": 2, "second": 10}
